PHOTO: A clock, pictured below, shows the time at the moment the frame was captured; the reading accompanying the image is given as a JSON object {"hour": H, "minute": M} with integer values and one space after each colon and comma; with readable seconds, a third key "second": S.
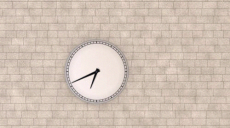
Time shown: {"hour": 6, "minute": 41}
